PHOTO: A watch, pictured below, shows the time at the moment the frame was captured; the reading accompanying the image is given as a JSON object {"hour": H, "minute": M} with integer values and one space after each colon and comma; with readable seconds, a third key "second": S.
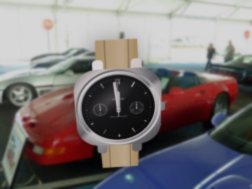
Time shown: {"hour": 11, "minute": 59}
